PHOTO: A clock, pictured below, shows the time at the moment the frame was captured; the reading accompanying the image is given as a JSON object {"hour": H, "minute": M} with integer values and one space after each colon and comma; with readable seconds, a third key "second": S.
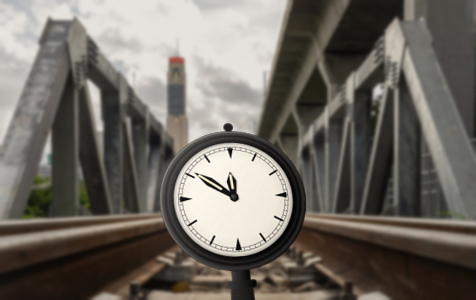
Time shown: {"hour": 11, "minute": 51}
